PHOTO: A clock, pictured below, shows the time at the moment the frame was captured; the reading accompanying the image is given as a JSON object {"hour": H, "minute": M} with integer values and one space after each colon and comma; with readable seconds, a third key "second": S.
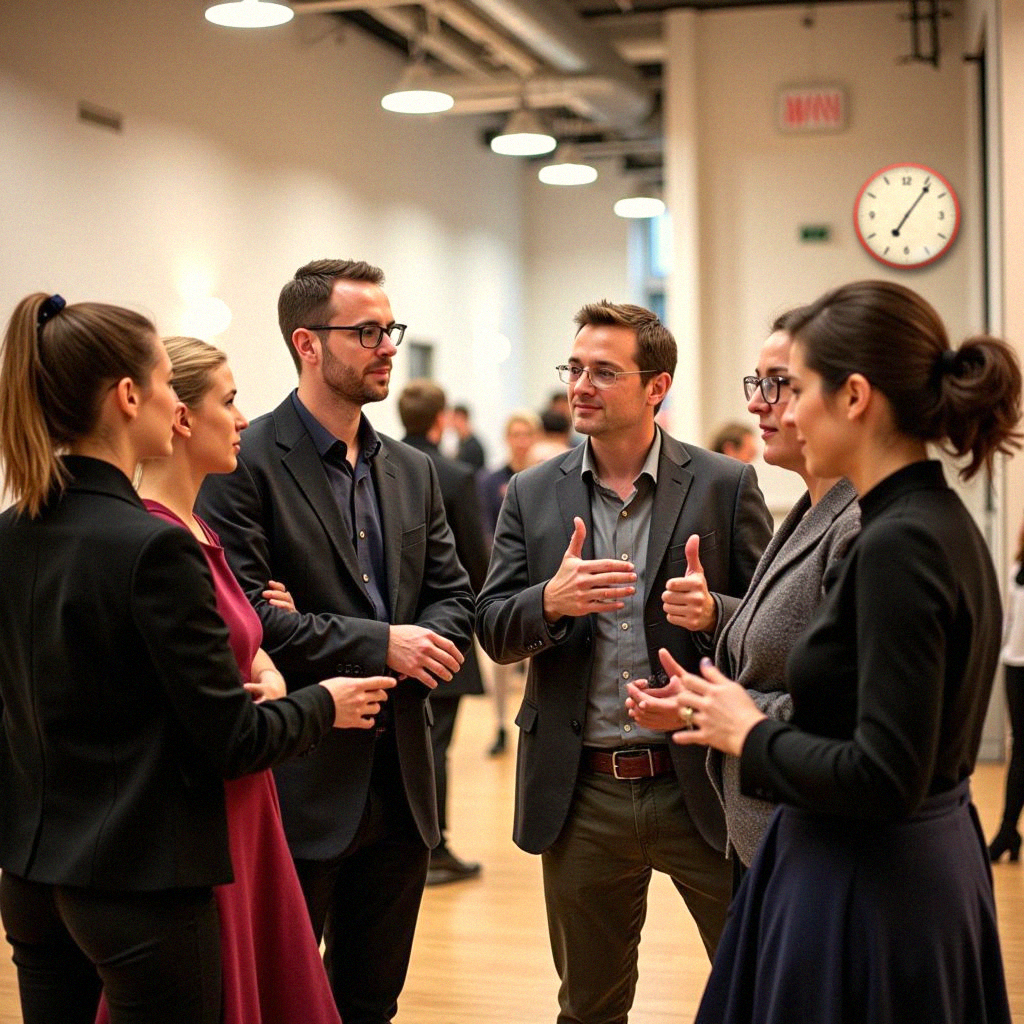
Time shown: {"hour": 7, "minute": 6}
